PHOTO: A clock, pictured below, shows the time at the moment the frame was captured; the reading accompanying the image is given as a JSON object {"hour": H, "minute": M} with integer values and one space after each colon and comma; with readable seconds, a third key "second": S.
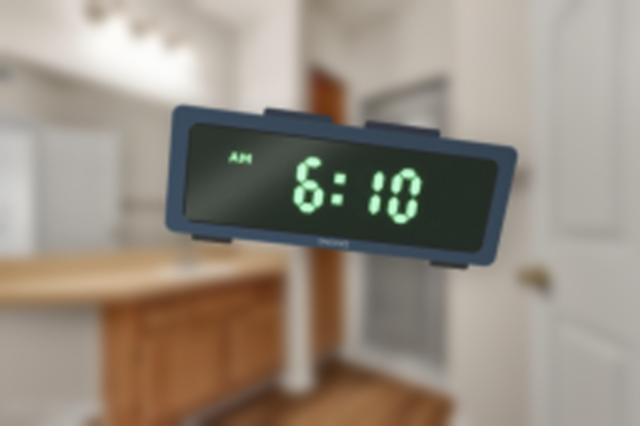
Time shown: {"hour": 6, "minute": 10}
